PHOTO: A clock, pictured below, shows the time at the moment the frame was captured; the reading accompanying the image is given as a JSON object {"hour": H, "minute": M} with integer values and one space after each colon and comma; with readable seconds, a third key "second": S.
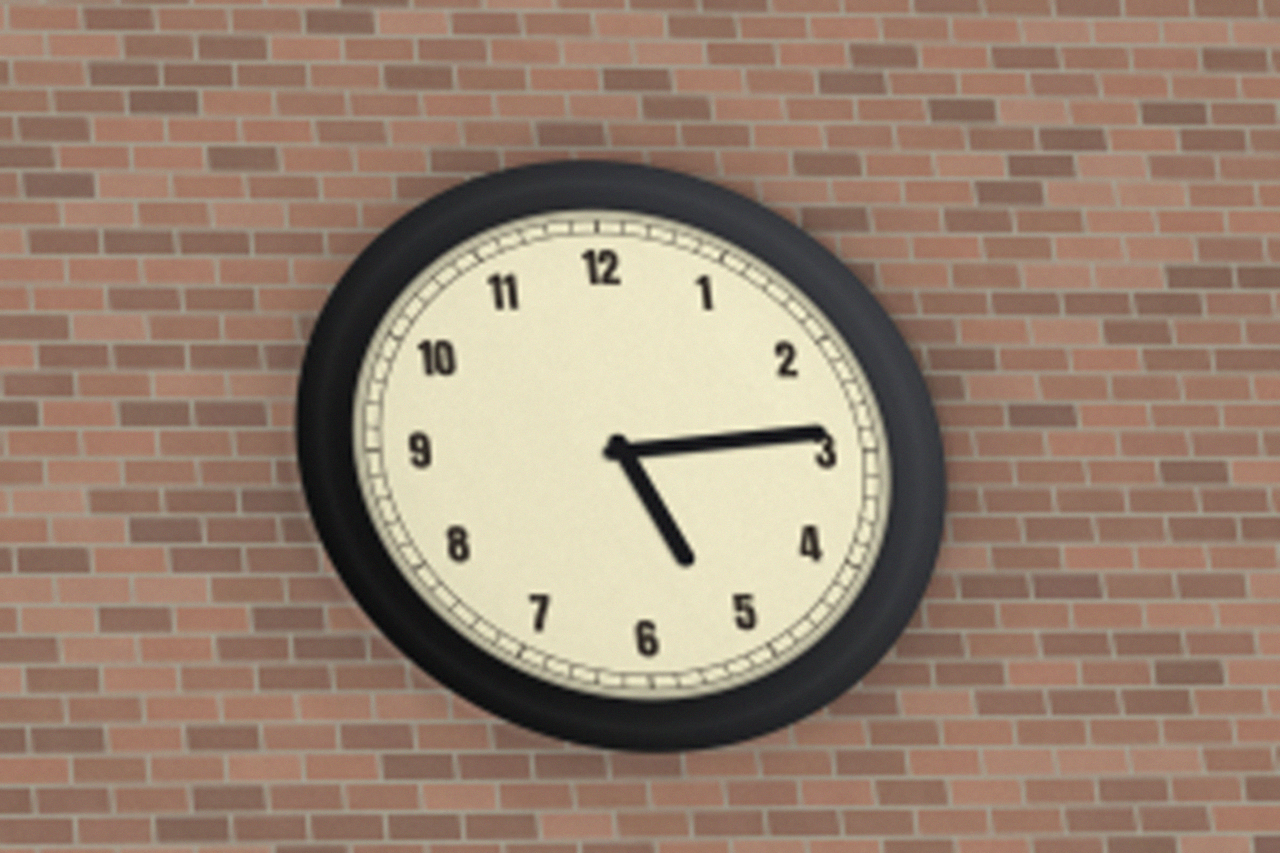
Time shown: {"hour": 5, "minute": 14}
